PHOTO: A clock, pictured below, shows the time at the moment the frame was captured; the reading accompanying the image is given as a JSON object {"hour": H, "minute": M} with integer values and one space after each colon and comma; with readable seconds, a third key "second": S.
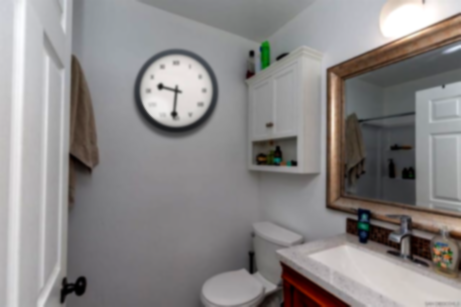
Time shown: {"hour": 9, "minute": 31}
